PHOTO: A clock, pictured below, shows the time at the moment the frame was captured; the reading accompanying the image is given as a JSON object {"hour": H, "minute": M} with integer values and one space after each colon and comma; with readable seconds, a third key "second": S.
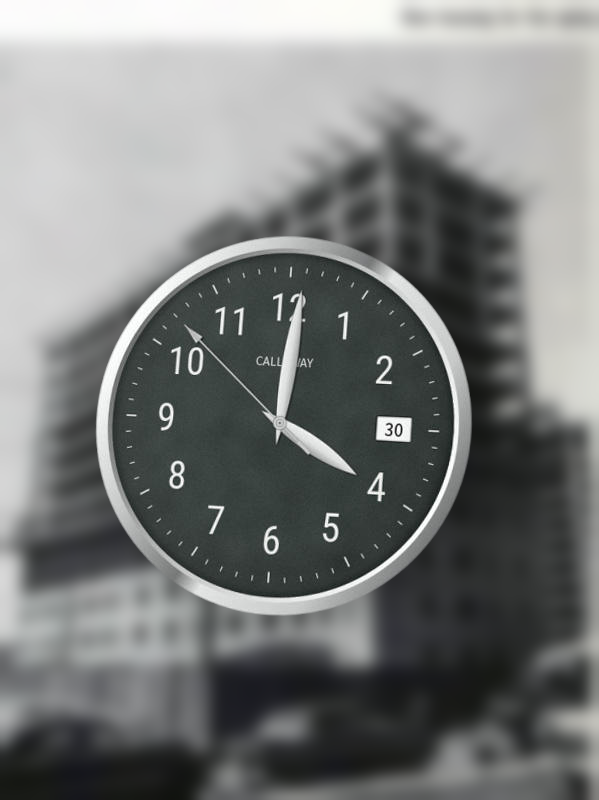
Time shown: {"hour": 4, "minute": 0, "second": 52}
